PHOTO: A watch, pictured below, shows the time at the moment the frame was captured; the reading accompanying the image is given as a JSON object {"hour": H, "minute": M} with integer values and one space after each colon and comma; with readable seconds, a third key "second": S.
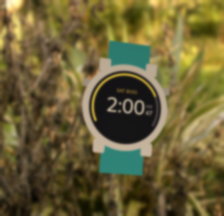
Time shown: {"hour": 2, "minute": 0}
